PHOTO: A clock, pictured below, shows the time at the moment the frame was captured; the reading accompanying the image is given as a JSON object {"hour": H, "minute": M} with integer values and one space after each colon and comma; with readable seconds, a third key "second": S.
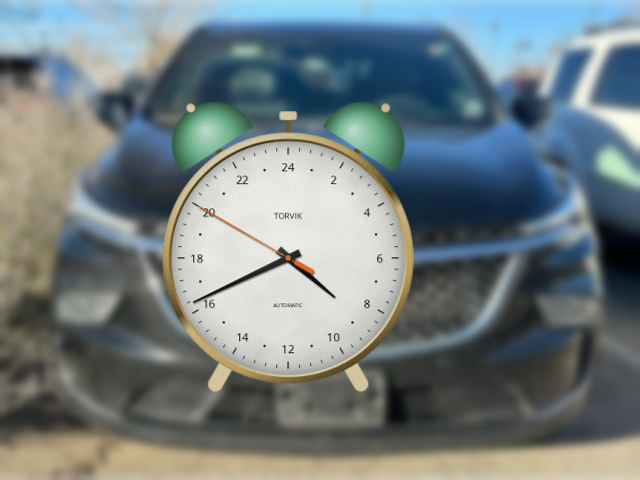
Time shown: {"hour": 8, "minute": 40, "second": 50}
